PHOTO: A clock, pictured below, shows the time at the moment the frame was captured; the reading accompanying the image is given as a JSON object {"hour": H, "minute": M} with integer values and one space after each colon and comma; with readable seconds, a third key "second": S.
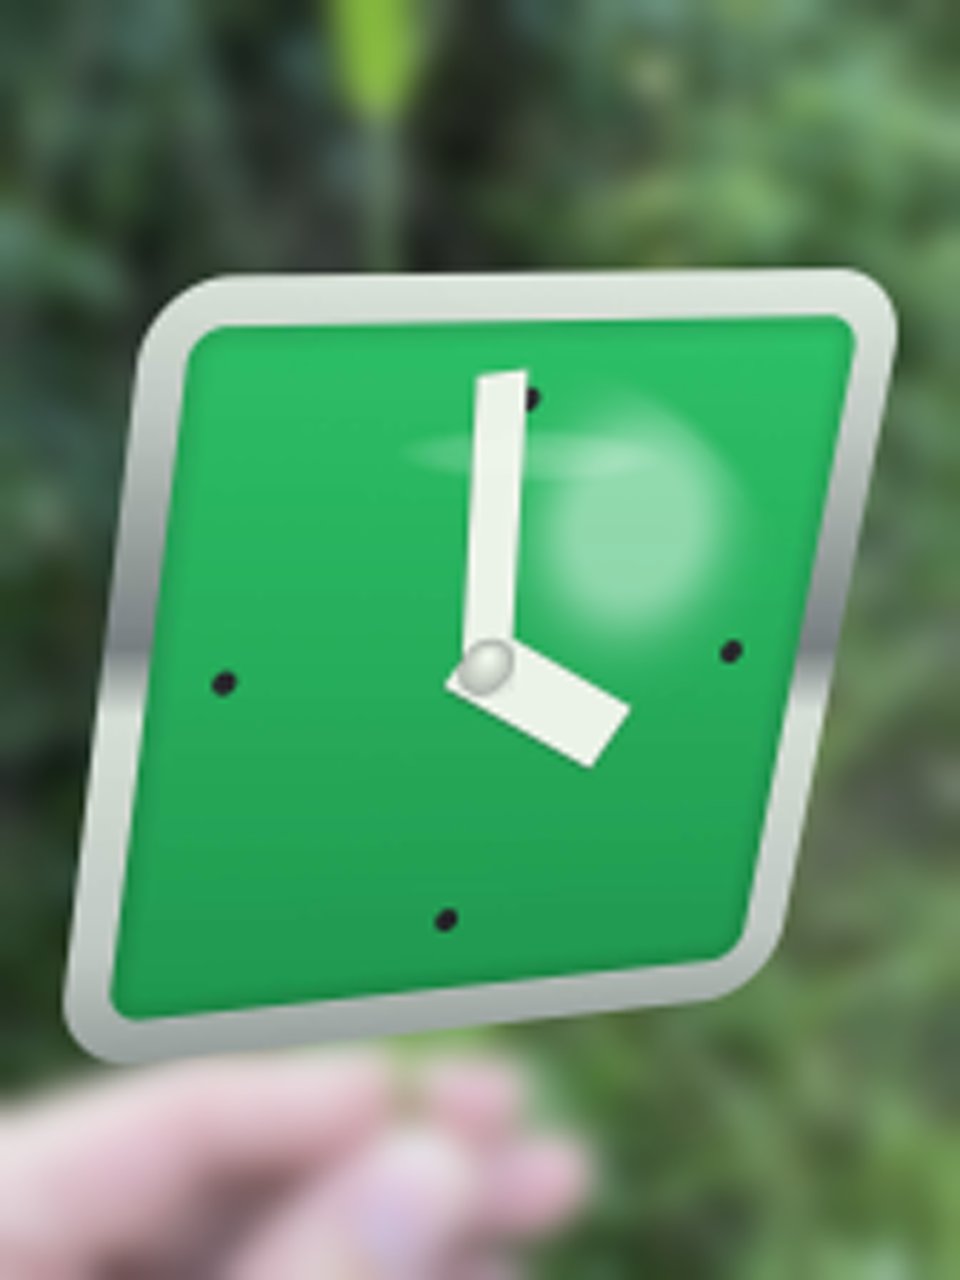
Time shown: {"hour": 3, "minute": 59}
